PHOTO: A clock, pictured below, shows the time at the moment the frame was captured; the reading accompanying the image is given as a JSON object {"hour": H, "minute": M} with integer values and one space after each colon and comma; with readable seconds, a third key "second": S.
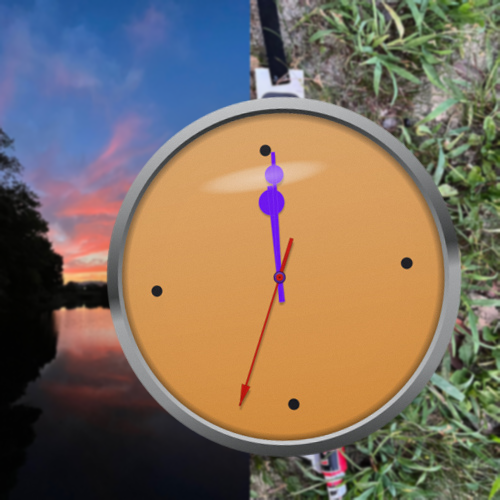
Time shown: {"hour": 12, "minute": 0, "second": 34}
